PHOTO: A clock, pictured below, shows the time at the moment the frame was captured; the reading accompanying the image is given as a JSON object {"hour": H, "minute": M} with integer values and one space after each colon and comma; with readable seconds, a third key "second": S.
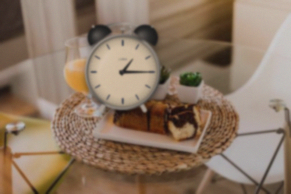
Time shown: {"hour": 1, "minute": 15}
